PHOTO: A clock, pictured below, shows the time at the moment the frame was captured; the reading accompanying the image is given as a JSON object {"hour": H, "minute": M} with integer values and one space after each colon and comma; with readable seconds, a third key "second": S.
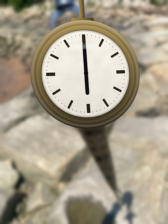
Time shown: {"hour": 6, "minute": 0}
